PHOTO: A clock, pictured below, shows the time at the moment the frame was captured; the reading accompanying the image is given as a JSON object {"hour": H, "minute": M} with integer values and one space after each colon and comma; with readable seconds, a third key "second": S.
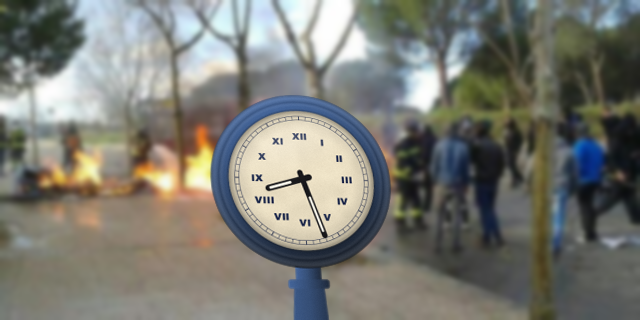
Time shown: {"hour": 8, "minute": 27}
